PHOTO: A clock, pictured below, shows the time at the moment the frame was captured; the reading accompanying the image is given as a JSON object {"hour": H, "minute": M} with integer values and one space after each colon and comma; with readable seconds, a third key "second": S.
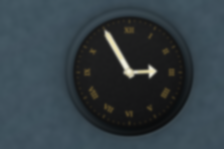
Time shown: {"hour": 2, "minute": 55}
